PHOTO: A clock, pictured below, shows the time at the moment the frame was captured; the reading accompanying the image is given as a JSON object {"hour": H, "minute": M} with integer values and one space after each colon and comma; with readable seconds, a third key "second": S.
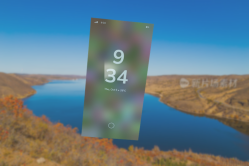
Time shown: {"hour": 9, "minute": 34}
